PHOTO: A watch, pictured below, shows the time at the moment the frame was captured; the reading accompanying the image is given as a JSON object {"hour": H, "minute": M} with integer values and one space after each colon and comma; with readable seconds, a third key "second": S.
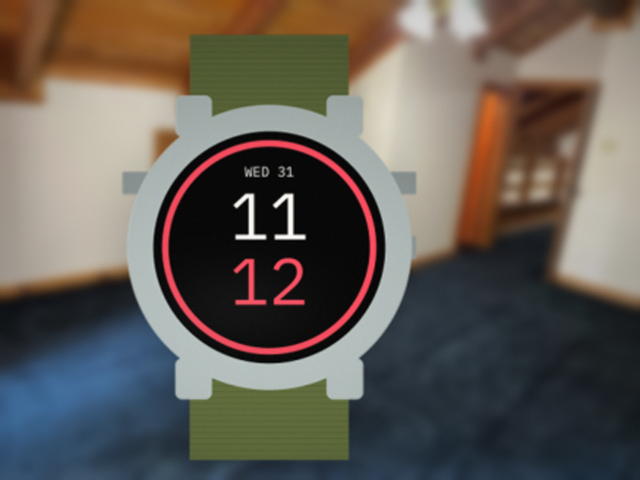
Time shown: {"hour": 11, "minute": 12}
